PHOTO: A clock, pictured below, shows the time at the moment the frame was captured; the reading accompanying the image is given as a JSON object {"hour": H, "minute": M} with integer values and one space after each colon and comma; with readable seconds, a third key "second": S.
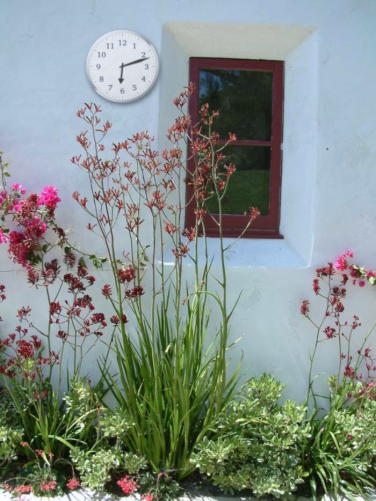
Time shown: {"hour": 6, "minute": 12}
